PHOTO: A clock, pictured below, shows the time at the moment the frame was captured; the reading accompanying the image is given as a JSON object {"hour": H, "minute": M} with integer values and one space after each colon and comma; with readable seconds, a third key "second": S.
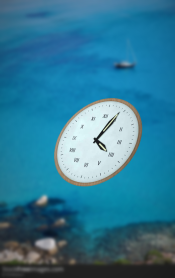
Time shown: {"hour": 4, "minute": 4}
